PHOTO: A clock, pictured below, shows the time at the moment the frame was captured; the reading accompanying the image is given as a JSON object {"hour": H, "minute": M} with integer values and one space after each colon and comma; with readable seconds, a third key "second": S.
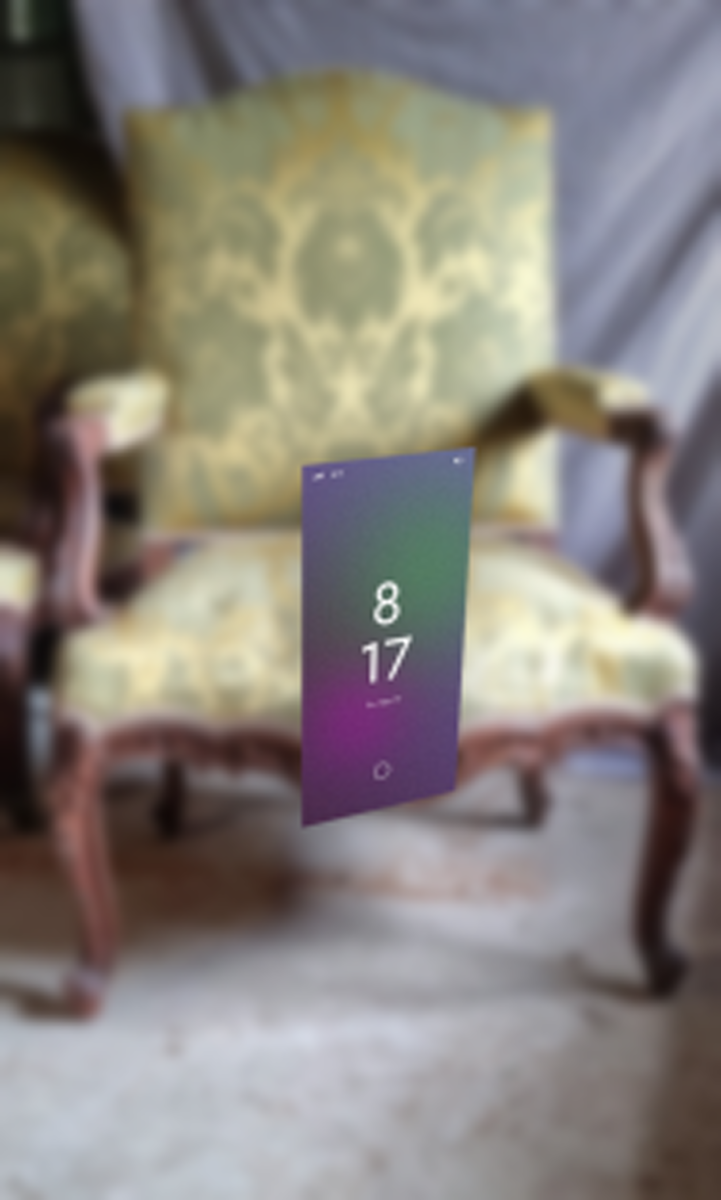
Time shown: {"hour": 8, "minute": 17}
